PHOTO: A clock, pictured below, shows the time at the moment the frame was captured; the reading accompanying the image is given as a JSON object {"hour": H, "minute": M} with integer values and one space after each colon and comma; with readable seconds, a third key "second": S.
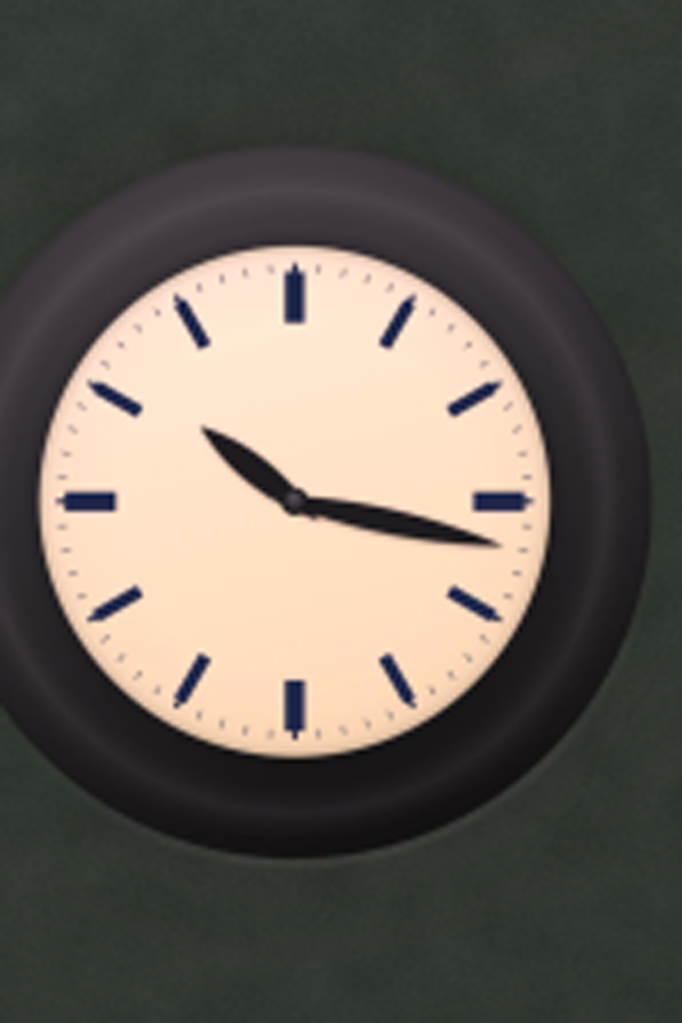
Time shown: {"hour": 10, "minute": 17}
